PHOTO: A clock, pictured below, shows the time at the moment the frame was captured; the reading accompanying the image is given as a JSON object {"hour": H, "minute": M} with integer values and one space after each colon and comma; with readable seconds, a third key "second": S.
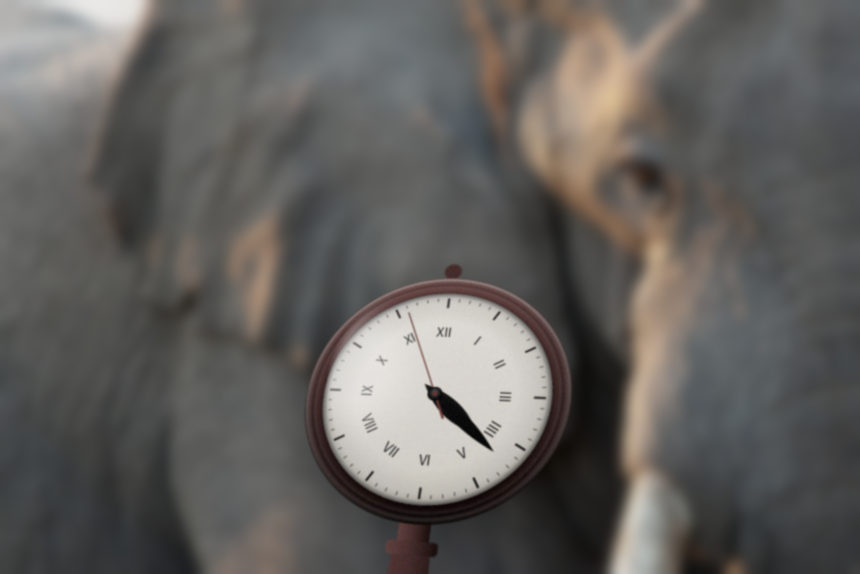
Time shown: {"hour": 4, "minute": 21, "second": 56}
